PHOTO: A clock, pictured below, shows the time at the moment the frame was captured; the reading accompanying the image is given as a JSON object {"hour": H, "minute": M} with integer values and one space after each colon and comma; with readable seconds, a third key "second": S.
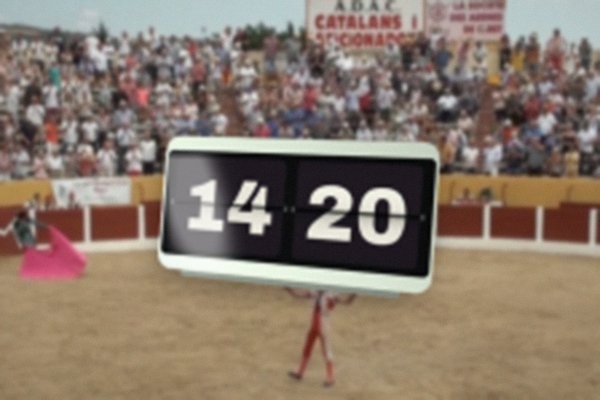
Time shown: {"hour": 14, "minute": 20}
